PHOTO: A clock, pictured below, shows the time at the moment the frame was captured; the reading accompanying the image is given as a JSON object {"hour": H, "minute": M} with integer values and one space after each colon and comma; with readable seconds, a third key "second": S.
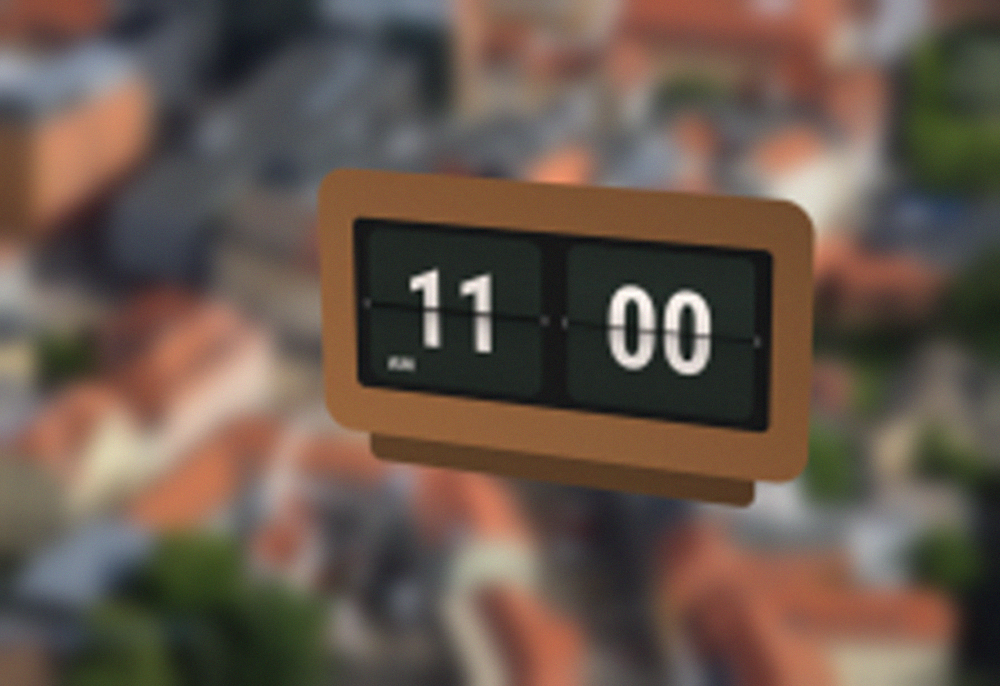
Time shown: {"hour": 11, "minute": 0}
